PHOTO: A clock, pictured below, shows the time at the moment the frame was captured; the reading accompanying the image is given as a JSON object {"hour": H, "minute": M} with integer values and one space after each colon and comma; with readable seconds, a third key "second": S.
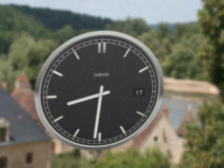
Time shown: {"hour": 8, "minute": 31}
